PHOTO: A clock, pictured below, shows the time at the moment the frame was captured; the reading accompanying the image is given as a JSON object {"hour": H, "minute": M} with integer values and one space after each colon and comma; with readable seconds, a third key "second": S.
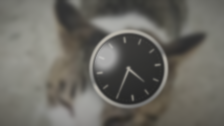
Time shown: {"hour": 4, "minute": 35}
